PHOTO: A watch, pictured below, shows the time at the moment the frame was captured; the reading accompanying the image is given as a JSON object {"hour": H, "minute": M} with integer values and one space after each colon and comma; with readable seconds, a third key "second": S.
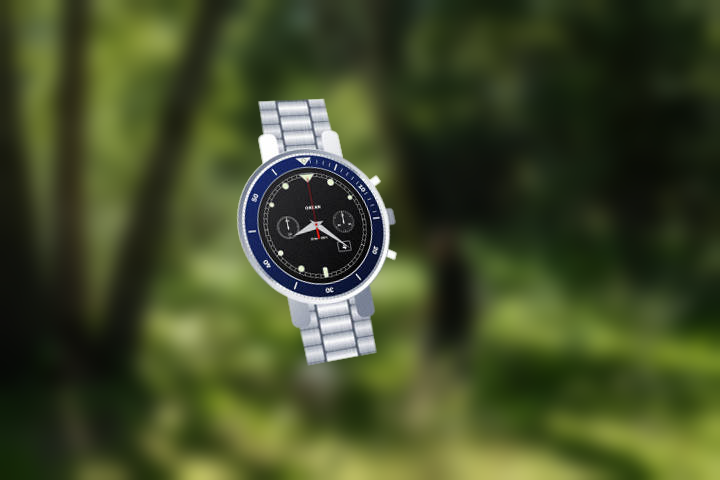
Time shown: {"hour": 8, "minute": 22}
